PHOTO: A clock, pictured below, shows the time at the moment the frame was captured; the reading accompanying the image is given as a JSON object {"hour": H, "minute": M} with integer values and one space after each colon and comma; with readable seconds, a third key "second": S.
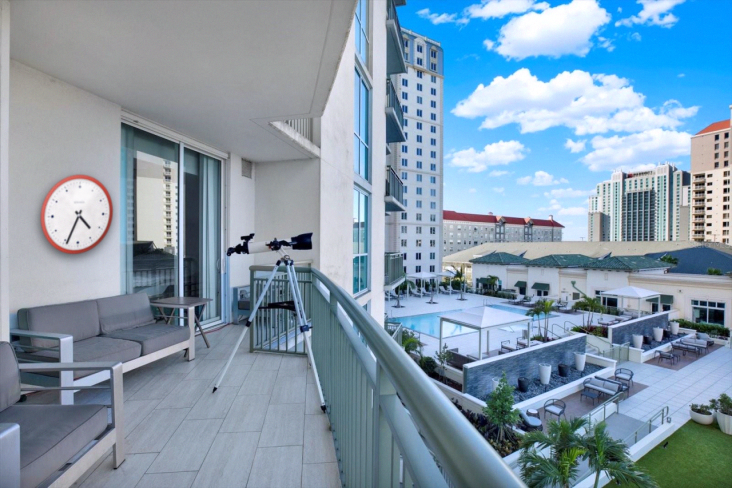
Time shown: {"hour": 4, "minute": 34}
